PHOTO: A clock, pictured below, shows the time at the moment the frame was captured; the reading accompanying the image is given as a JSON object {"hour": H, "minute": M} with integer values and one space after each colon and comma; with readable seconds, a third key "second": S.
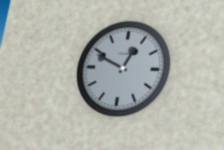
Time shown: {"hour": 12, "minute": 49}
